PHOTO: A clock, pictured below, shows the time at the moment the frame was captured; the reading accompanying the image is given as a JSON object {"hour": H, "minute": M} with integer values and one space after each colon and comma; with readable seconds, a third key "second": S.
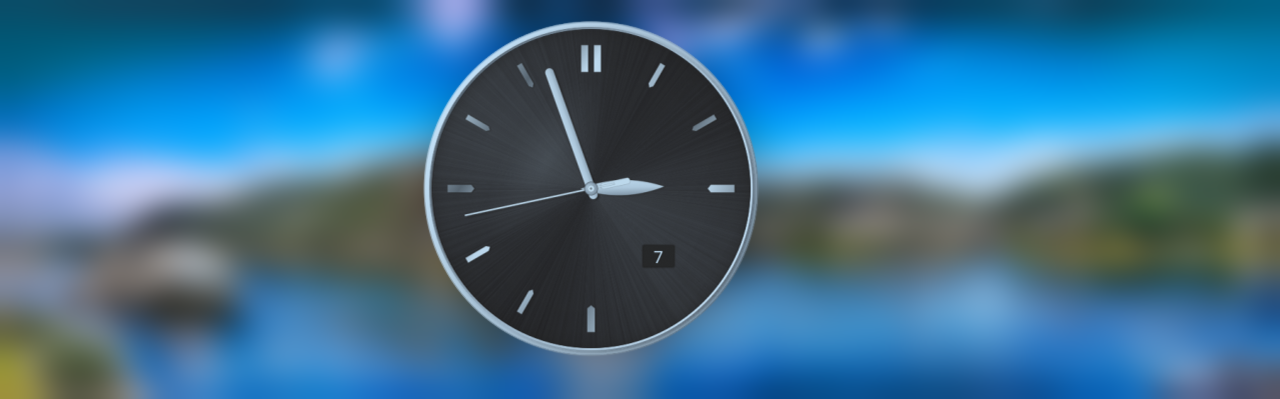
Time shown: {"hour": 2, "minute": 56, "second": 43}
